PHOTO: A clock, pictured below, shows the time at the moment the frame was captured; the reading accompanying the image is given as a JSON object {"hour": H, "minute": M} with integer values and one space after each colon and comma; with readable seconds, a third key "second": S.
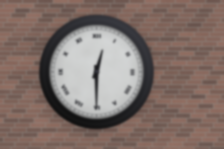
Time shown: {"hour": 12, "minute": 30}
